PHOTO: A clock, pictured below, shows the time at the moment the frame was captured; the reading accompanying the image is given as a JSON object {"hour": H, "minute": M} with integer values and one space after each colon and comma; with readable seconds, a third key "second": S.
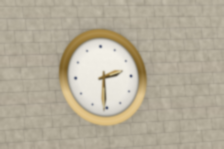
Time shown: {"hour": 2, "minute": 31}
